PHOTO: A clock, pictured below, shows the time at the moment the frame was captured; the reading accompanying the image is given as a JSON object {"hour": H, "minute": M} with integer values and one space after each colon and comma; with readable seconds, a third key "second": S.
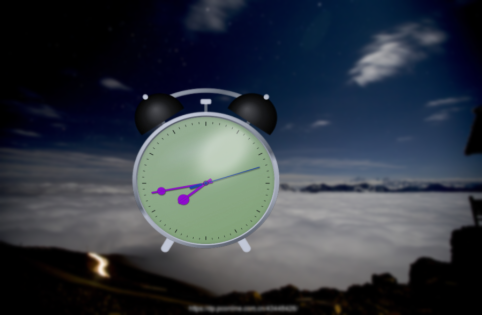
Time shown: {"hour": 7, "minute": 43, "second": 12}
